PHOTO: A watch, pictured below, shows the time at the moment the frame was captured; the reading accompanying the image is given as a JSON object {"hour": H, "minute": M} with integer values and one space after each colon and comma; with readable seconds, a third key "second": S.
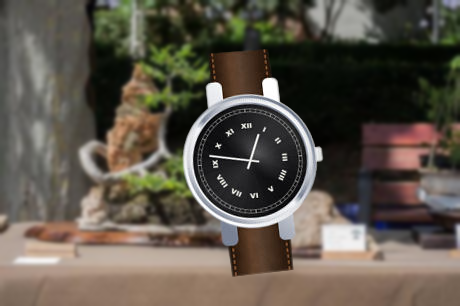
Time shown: {"hour": 12, "minute": 47}
